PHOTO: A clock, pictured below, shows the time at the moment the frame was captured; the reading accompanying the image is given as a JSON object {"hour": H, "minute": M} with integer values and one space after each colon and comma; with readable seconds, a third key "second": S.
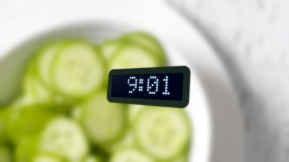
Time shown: {"hour": 9, "minute": 1}
